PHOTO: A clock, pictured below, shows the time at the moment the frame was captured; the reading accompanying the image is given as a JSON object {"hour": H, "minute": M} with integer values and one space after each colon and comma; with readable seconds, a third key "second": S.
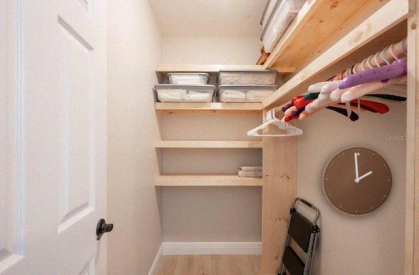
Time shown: {"hour": 1, "minute": 59}
